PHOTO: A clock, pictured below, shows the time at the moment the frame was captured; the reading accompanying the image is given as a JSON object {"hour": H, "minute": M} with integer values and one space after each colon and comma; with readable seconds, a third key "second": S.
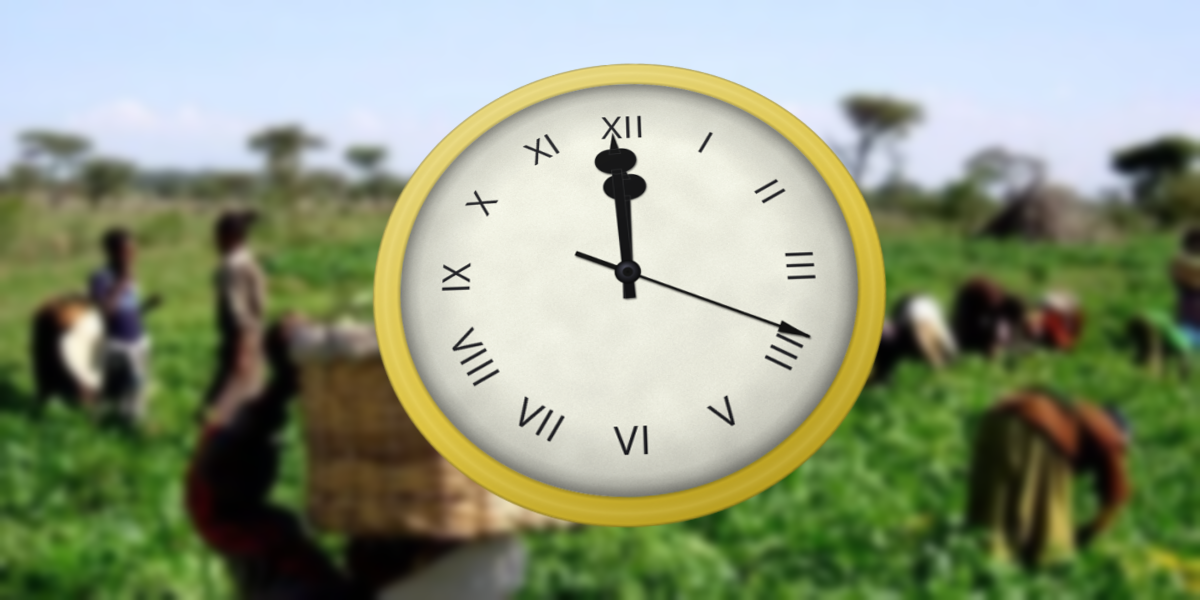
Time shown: {"hour": 11, "minute": 59, "second": 19}
